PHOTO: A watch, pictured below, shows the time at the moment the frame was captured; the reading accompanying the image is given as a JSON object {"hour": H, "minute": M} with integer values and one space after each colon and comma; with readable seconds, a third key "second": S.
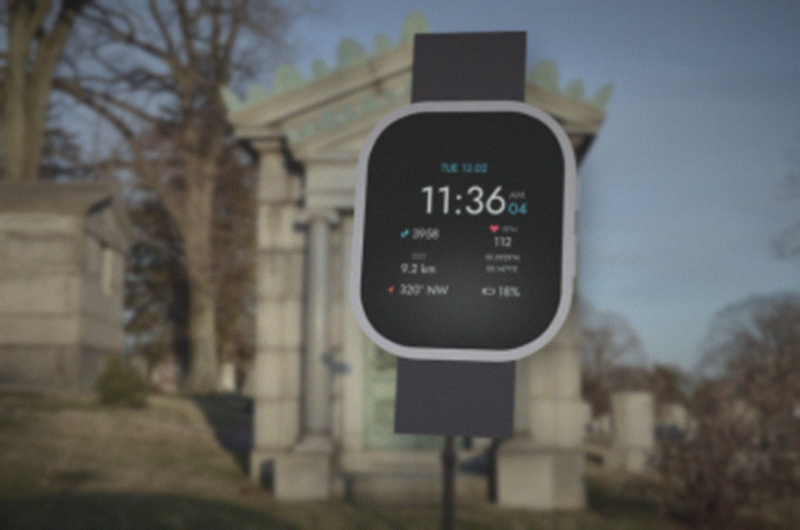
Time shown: {"hour": 11, "minute": 36}
